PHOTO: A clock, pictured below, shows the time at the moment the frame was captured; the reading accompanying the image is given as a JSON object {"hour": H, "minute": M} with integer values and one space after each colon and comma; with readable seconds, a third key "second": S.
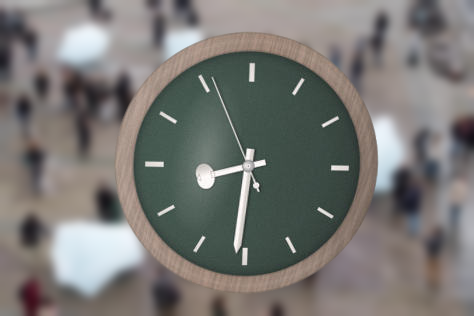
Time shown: {"hour": 8, "minute": 30, "second": 56}
